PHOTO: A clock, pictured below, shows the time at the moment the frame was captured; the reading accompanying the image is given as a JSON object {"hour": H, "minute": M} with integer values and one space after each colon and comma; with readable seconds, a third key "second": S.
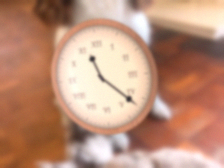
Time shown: {"hour": 11, "minute": 22}
